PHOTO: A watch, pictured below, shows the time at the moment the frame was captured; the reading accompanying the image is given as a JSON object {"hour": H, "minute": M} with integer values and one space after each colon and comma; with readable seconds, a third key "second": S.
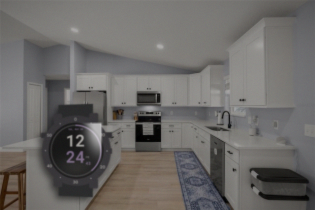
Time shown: {"hour": 12, "minute": 24}
